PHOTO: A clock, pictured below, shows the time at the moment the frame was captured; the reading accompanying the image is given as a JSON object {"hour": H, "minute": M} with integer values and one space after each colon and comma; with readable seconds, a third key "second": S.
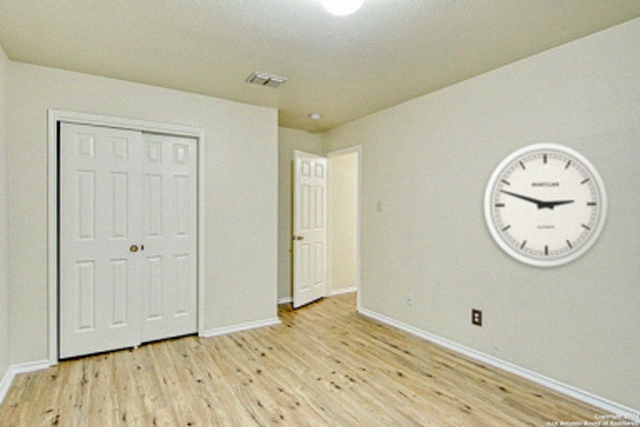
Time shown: {"hour": 2, "minute": 48}
